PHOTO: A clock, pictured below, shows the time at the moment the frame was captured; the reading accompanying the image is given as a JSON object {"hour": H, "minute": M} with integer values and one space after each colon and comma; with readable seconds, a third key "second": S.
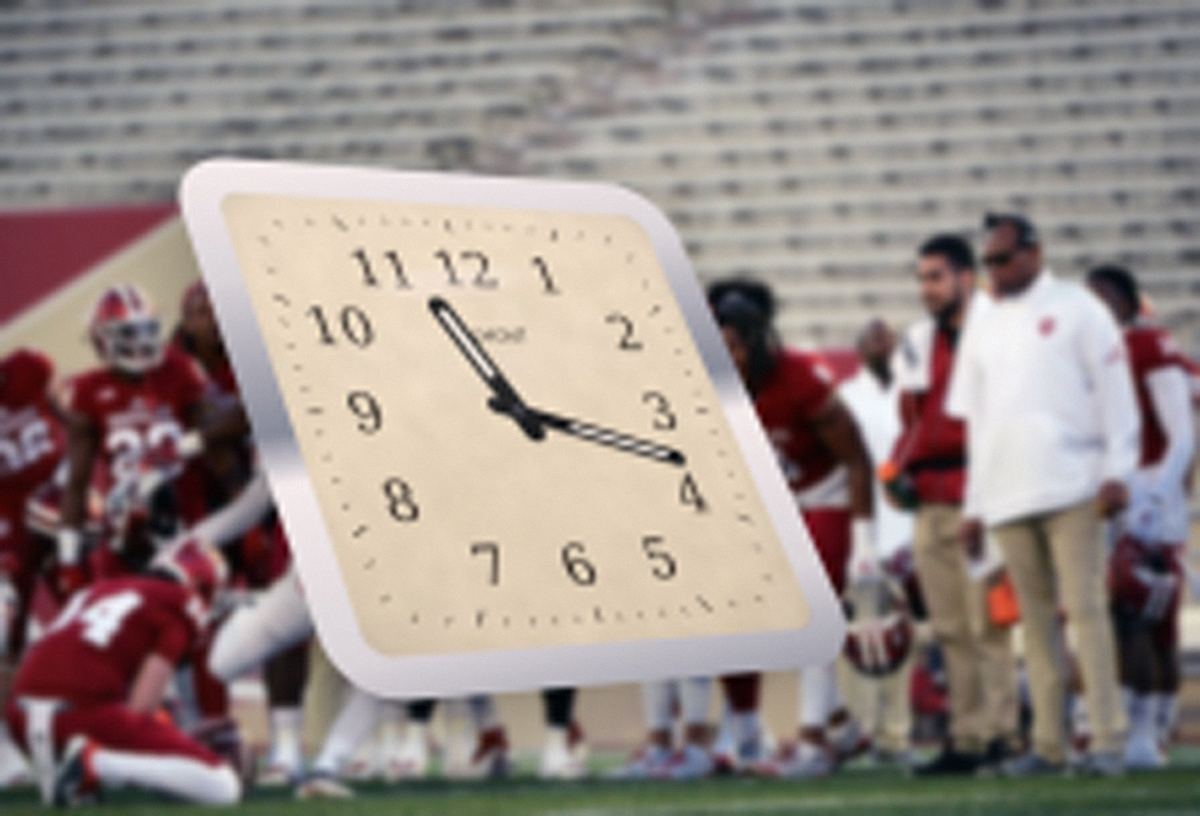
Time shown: {"hour": 11, "minute": 18}
